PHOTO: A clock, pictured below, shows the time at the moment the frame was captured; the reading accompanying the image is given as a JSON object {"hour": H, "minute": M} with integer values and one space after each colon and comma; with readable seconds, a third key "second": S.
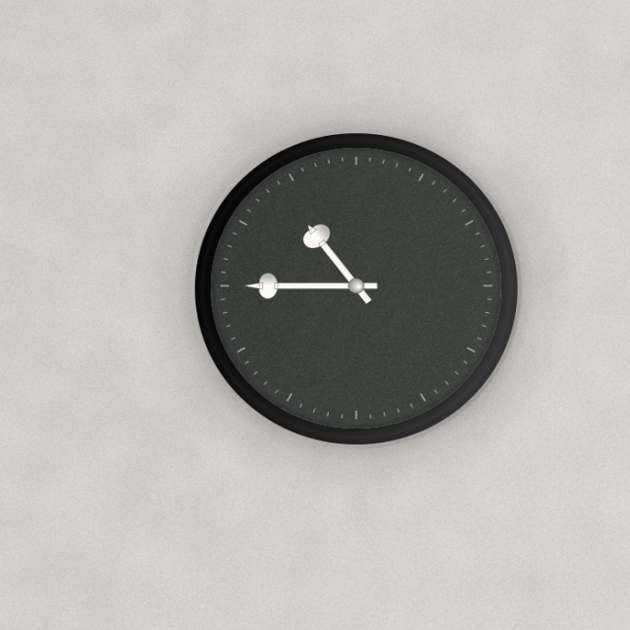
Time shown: {"hour": 10, "minute": 45}
